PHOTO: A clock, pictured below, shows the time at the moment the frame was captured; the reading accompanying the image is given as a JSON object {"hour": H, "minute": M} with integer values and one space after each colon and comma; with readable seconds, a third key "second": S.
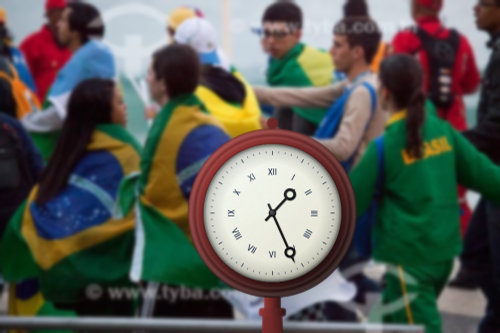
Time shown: {"hour": 1, "minute": 26}
